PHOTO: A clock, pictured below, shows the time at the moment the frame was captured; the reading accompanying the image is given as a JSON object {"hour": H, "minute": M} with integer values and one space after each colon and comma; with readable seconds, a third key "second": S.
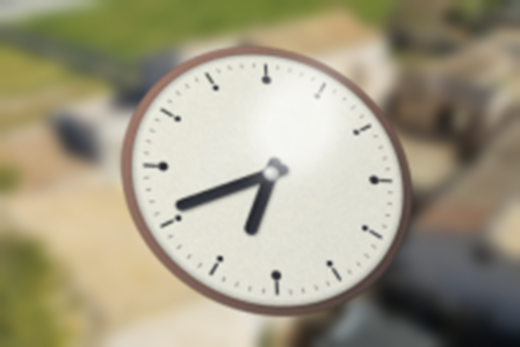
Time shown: {"hour": 6, "minute": 41}
